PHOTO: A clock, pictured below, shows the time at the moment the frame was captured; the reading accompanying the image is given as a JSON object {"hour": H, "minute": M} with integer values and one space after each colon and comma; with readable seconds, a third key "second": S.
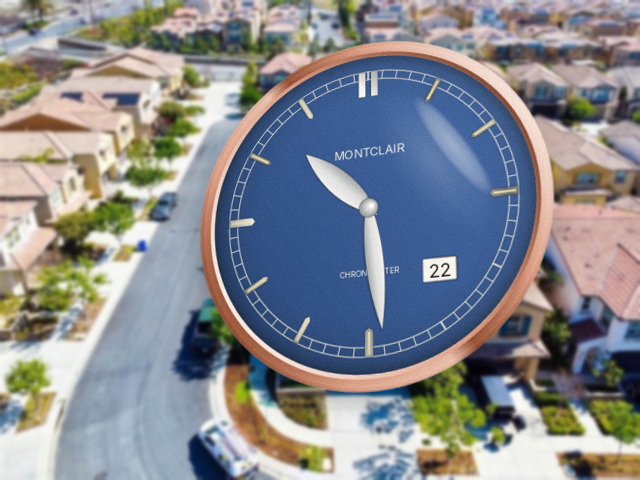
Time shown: {"hour": 10, "minute": 29}
